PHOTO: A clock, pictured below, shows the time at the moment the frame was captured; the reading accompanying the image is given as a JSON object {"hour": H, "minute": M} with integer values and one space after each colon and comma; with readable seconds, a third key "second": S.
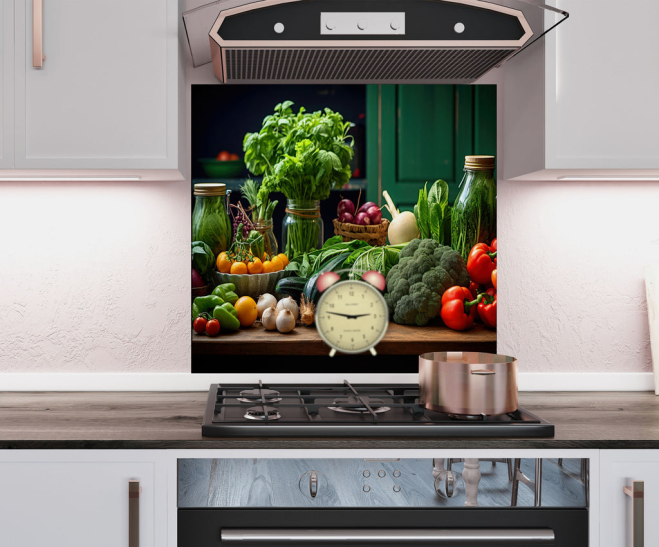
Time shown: {"hour": 2, "minute": 47}
